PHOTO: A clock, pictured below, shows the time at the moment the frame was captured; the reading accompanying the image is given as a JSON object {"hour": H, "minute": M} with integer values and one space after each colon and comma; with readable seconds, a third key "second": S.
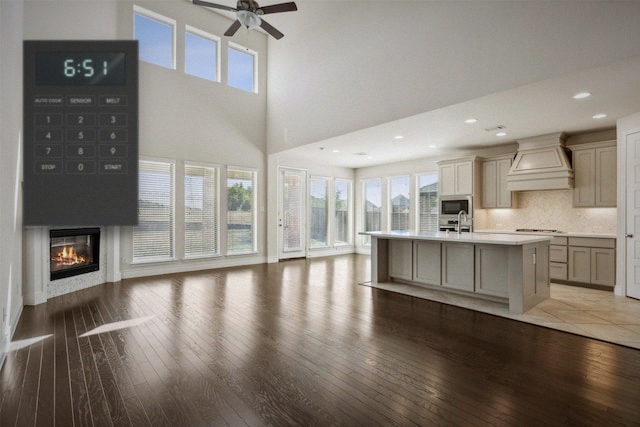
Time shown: {"hour": 6, "minute": 51}
